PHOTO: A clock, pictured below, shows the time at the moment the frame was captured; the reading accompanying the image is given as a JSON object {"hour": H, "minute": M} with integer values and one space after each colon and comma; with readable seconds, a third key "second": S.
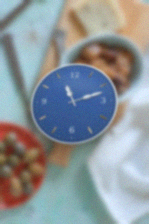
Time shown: {"hour": 11, "minute": 12}
